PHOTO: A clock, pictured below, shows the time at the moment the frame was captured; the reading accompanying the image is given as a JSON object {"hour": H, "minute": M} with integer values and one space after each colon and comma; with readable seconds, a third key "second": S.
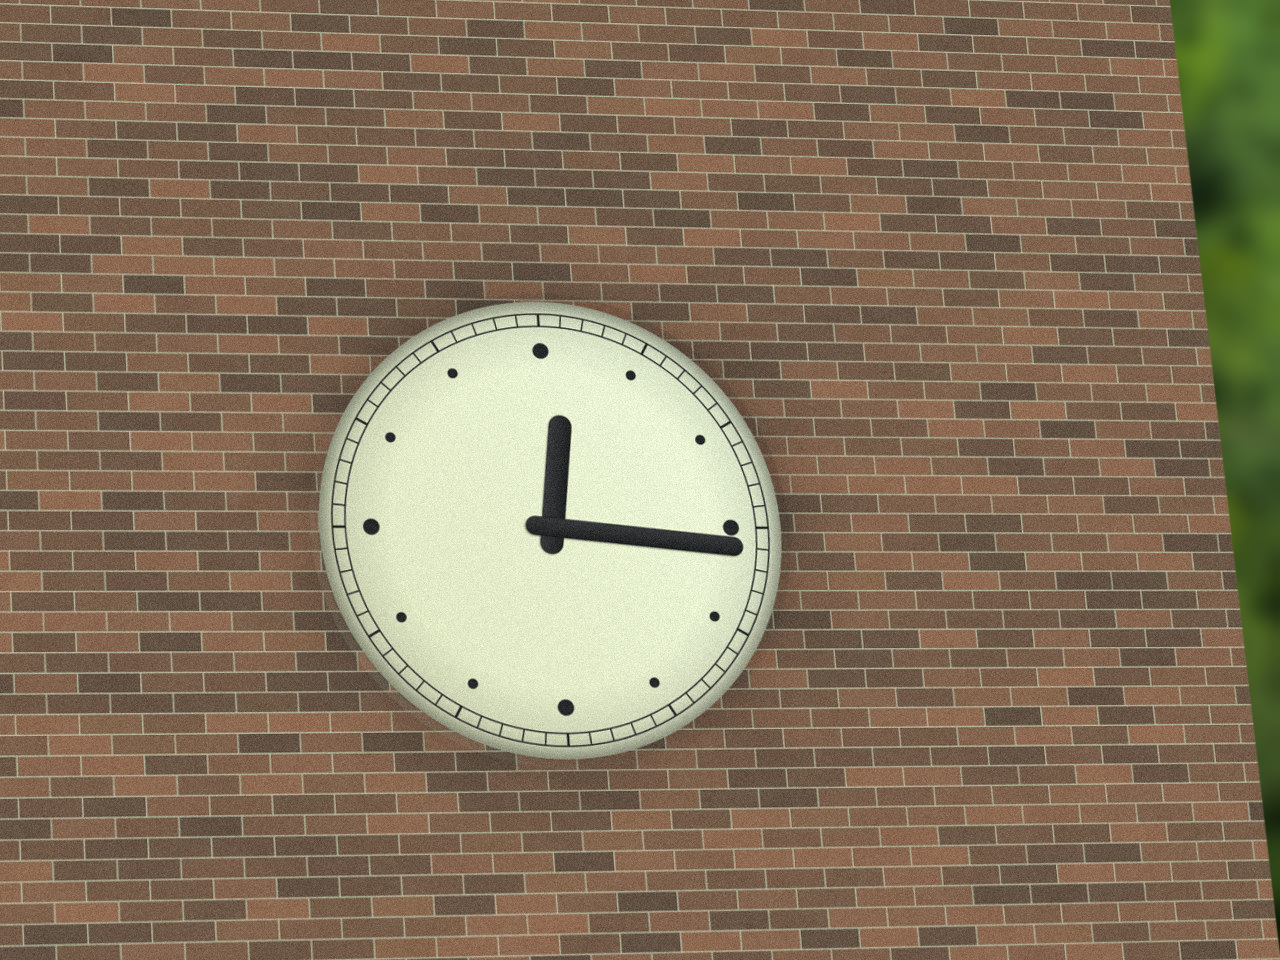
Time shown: {"hour": 12, "minute": 16}
